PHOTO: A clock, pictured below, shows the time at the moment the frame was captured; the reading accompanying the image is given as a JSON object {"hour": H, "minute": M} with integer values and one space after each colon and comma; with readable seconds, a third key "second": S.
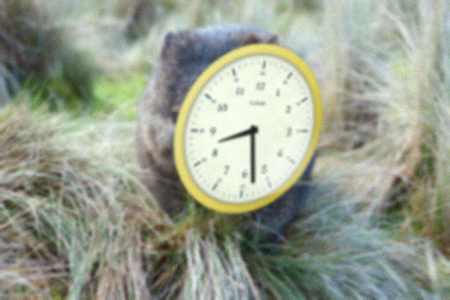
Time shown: {"hour": 8, "minute": 28}
